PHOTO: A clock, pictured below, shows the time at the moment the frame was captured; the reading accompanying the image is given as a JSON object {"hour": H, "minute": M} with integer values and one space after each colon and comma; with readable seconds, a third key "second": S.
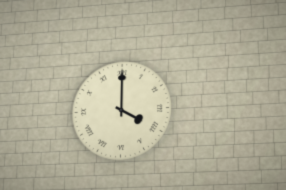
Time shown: {"hour": 4, "minute": 0}
